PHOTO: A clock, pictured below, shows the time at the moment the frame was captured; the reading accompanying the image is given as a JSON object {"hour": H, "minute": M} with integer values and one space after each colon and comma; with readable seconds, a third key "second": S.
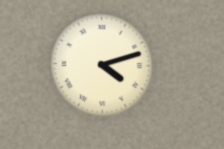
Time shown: {"hour": 4, "minute": 12}
